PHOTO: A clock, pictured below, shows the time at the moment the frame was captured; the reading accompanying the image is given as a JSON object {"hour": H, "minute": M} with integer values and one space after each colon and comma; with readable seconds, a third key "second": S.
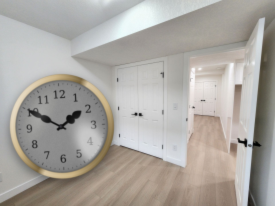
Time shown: {"hour": 1, "minute": 50}
